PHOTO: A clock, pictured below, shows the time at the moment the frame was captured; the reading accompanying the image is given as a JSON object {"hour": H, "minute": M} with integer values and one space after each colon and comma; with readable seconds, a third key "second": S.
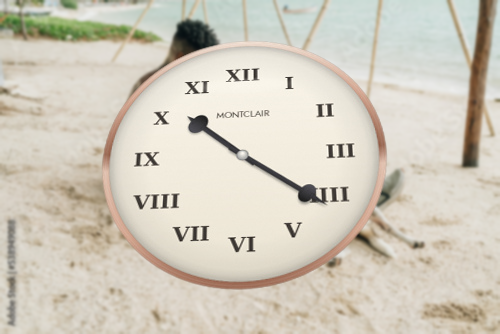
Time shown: {"hour": 10, "minute": 21}
